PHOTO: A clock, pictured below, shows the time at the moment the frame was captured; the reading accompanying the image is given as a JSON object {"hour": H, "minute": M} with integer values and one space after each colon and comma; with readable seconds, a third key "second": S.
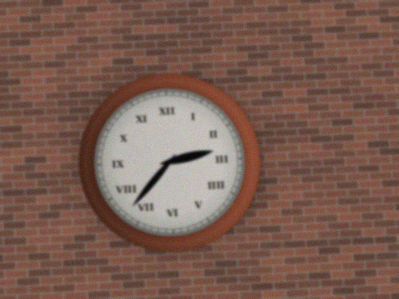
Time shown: {"hour": 2, "minute": 37}
